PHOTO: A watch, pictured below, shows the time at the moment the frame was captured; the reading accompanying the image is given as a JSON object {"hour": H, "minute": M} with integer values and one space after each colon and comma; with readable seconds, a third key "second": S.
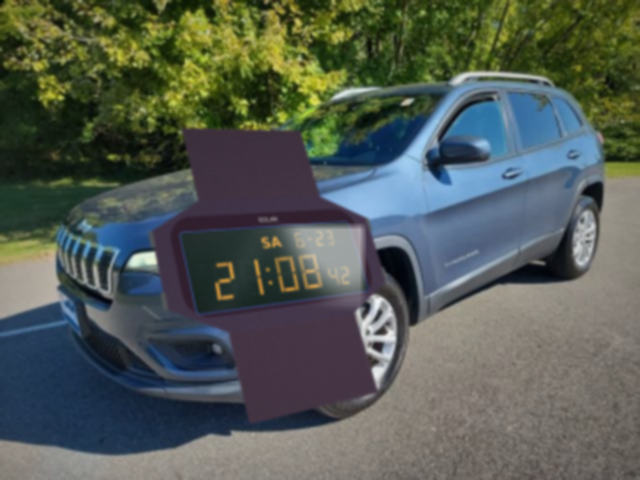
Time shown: {"hour": 21, "minute": 8, "second": 42}
